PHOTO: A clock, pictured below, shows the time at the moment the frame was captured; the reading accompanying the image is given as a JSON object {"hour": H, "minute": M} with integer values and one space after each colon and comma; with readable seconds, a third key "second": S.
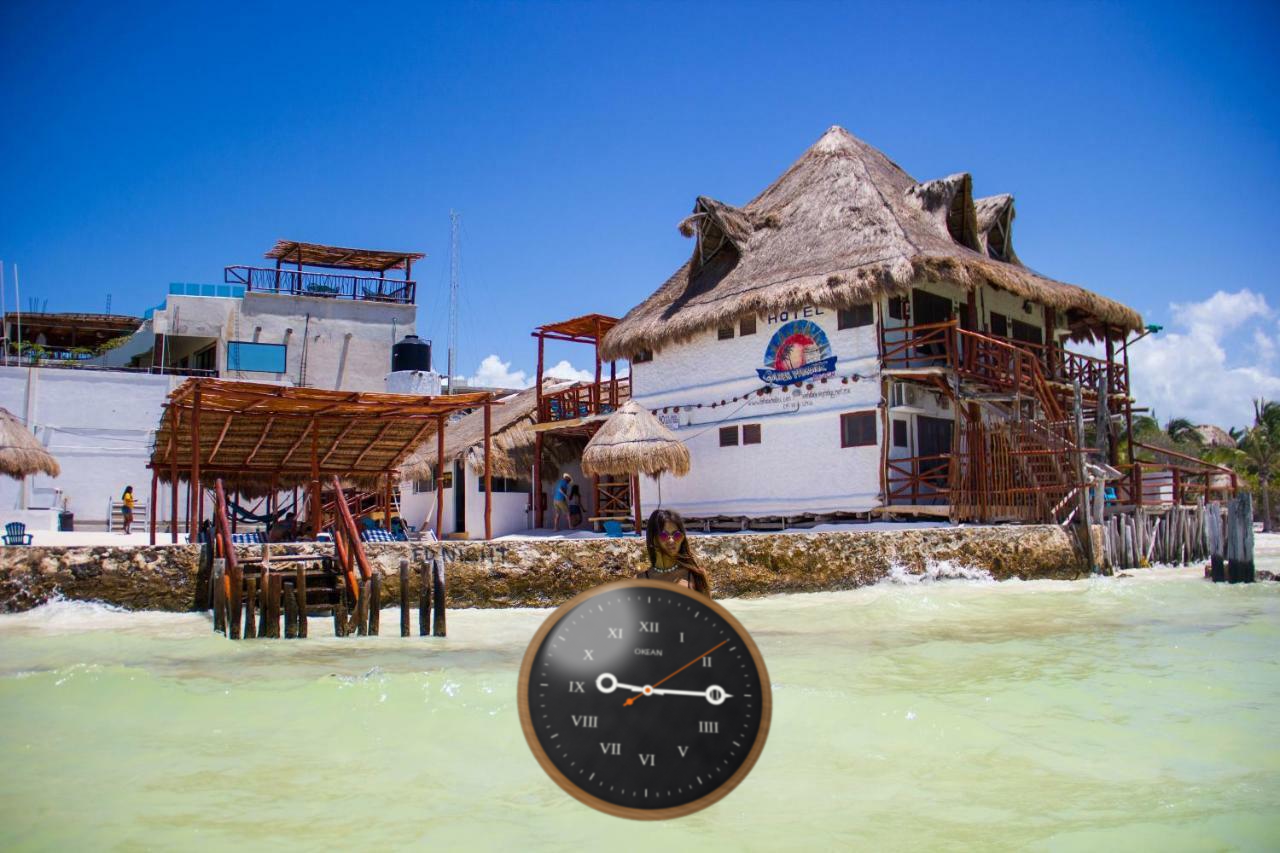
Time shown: {"hour": 9, "minute": 15, "second": 9}
